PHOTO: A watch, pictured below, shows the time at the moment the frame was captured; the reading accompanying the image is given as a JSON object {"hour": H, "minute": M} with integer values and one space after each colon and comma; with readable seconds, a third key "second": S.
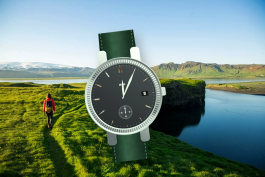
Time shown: {"hour": 12, "minute": 5}
